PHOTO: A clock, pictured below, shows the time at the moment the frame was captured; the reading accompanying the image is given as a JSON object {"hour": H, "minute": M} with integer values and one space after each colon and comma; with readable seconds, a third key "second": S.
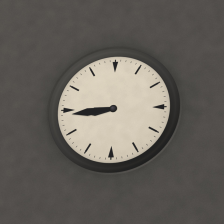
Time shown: {"hour": 8, "minute": 44}
